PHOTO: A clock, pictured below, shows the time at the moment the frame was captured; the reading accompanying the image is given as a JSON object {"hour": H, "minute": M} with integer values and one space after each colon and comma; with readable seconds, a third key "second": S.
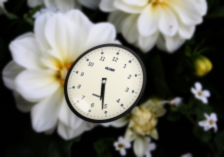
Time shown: {"hour": 5, "minute": 26}
